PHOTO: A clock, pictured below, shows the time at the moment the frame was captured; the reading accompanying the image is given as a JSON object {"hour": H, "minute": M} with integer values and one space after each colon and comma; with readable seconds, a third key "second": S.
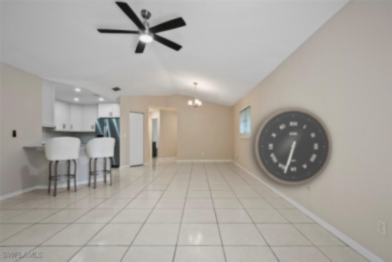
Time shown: {"hour": 6, "minute": 33}
